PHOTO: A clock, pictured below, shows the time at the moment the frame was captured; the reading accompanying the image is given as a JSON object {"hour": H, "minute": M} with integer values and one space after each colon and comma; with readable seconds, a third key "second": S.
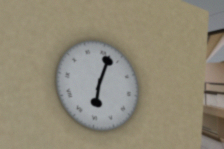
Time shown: {"hour": 6, "minute": 2}
